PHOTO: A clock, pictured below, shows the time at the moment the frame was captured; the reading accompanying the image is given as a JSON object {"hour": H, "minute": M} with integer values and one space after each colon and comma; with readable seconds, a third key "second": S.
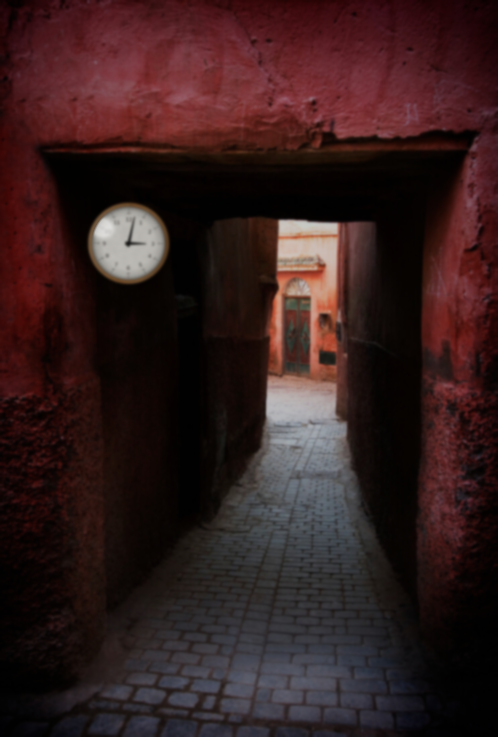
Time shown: {"hour": 3, "minute": 2}
